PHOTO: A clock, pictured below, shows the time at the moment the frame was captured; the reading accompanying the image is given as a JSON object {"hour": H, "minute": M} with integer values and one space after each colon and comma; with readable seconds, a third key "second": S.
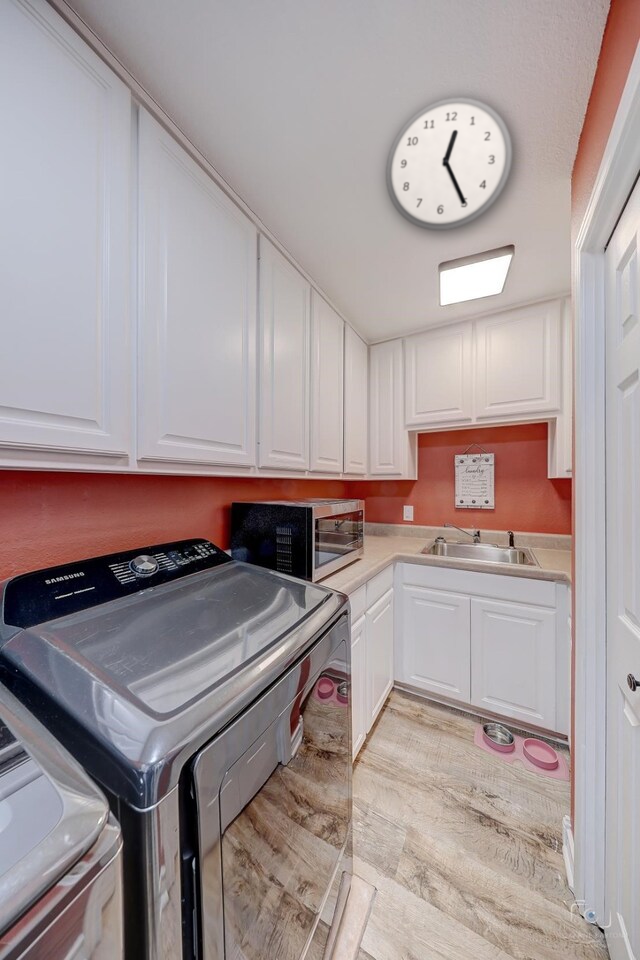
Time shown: {"hour": 12, "minute": 25}
